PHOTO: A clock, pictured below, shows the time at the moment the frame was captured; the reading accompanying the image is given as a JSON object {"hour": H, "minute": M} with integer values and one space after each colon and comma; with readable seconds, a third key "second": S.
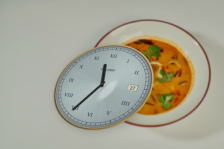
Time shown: {"hour": 11, "minute": 35}
